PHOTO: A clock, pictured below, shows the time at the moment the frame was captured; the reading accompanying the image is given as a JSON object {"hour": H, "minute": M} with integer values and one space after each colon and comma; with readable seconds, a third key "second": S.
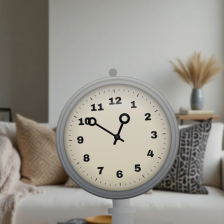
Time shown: {"hour": 12, "minute": 51}
